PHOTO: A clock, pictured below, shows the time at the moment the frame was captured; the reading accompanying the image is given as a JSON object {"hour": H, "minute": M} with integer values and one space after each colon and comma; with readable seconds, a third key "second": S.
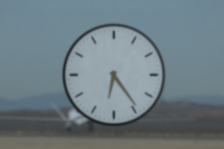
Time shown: {"hour": 6, "minute": 24}
